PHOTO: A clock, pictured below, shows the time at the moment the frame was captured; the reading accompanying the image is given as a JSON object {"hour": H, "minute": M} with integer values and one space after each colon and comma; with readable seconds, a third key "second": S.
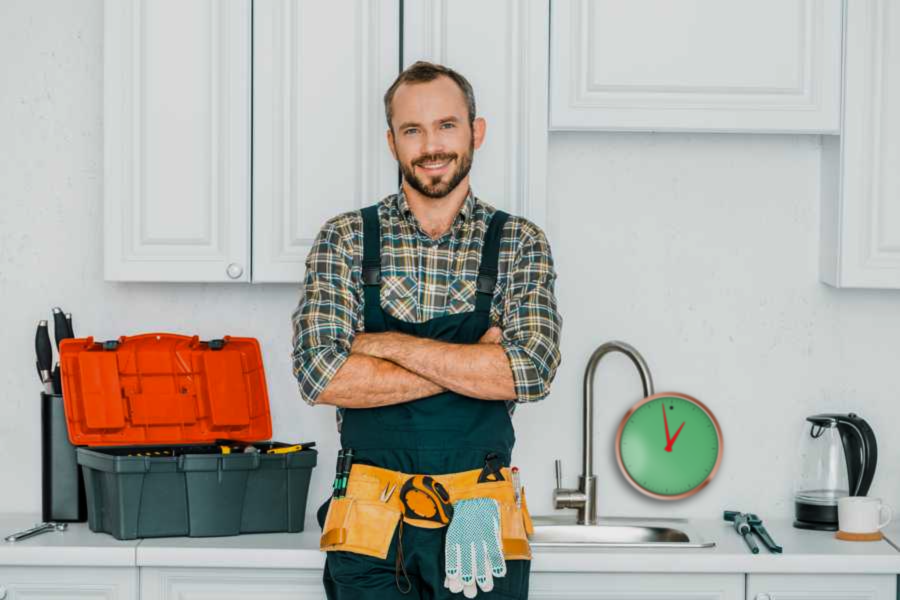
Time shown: {"hour": 12, "minute": 58}
